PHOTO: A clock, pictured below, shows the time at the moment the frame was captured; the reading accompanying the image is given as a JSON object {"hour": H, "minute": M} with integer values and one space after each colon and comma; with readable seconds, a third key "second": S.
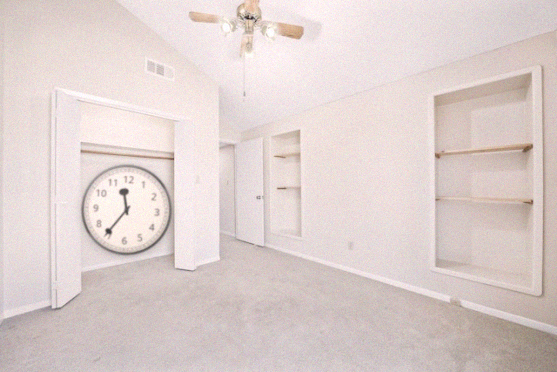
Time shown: {"hour": 11, "minute": 36}
